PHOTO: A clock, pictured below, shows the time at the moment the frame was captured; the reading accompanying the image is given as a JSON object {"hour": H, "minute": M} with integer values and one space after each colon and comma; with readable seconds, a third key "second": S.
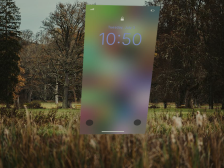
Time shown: {"hour": 10, "minute": 50}
